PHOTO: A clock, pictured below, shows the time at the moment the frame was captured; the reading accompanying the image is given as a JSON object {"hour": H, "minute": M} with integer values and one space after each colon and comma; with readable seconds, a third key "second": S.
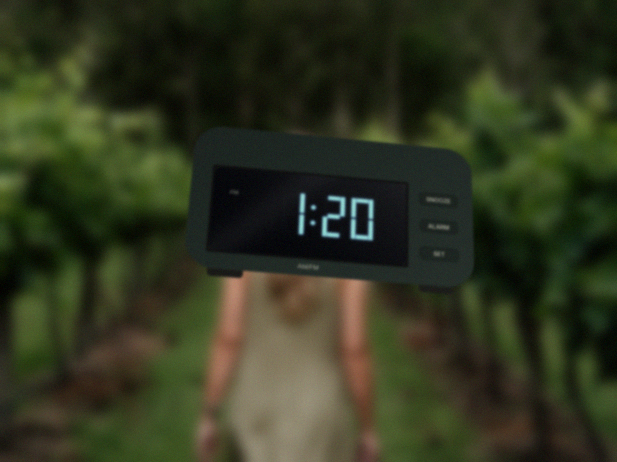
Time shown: {"hour": 1, "minute": 20}
